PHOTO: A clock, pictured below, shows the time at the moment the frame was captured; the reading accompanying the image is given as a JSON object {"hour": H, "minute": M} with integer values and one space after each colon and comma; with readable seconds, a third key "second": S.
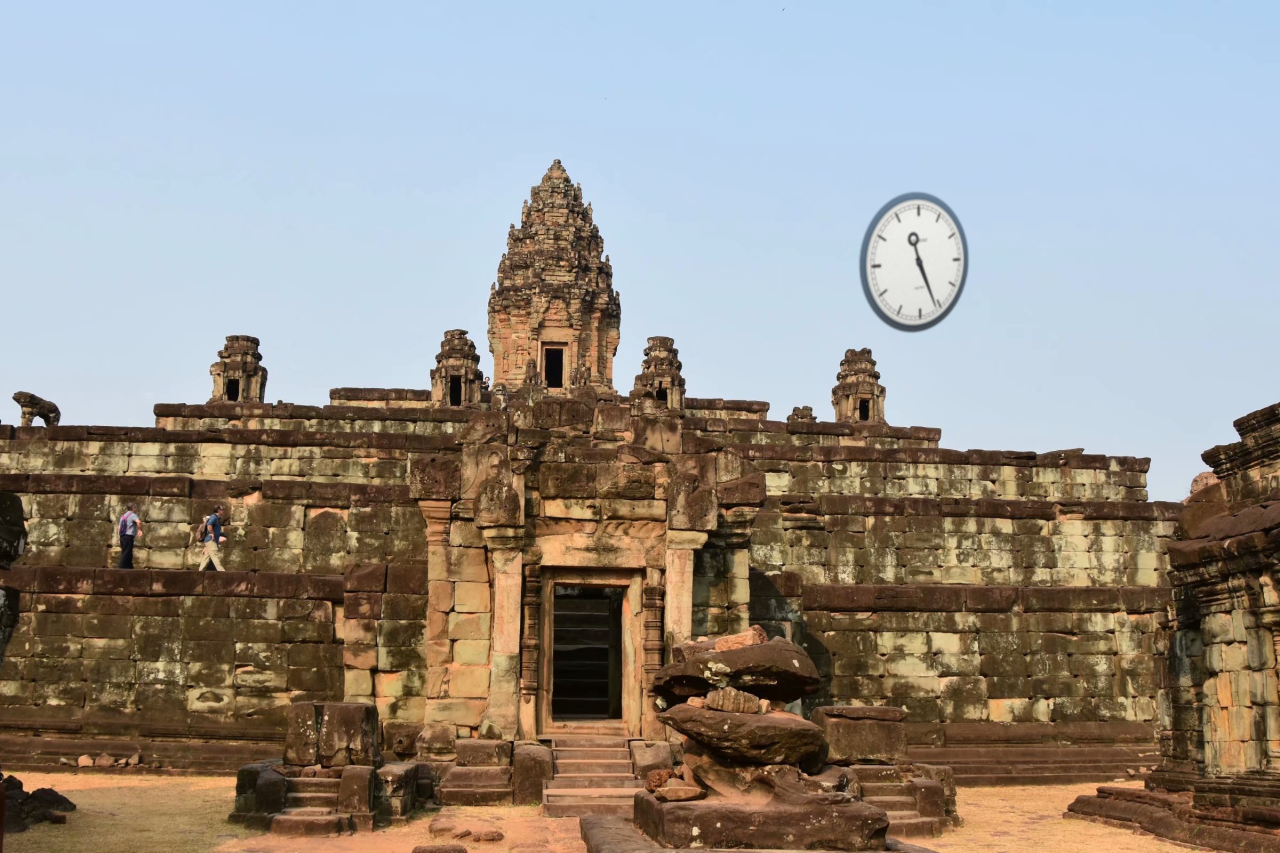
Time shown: {"hour": 11, "minute": 26}
